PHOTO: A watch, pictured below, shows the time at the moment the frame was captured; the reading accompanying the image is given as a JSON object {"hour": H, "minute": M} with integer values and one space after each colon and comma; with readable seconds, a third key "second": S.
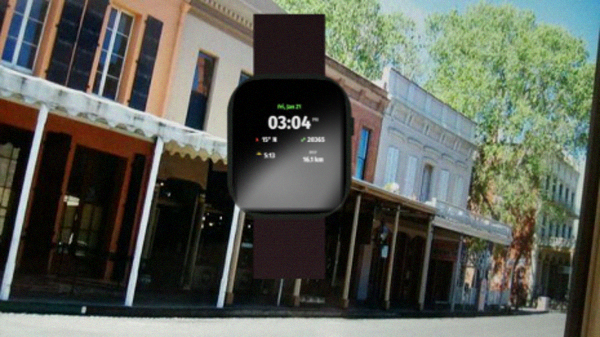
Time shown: {"hour": 3, "minute": 4}
